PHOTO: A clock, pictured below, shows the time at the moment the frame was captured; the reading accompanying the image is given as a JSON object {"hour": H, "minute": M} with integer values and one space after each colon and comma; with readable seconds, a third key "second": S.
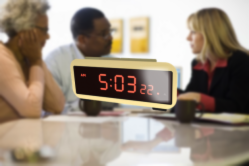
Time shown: {"hour": 5, "minute": 3, "second": 22}
